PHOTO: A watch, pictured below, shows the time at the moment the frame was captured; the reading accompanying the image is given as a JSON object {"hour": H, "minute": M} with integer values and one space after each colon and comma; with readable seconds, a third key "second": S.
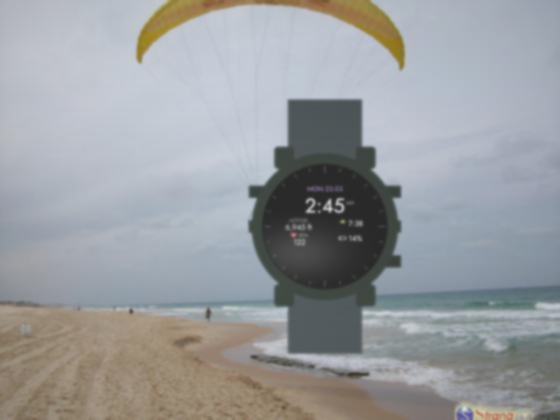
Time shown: {"hour": 2, "minute": 45}
